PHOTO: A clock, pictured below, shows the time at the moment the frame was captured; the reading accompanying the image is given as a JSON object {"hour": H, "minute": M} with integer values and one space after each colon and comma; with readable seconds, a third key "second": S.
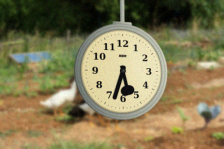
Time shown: {"hour": 5, "minute": 33}
